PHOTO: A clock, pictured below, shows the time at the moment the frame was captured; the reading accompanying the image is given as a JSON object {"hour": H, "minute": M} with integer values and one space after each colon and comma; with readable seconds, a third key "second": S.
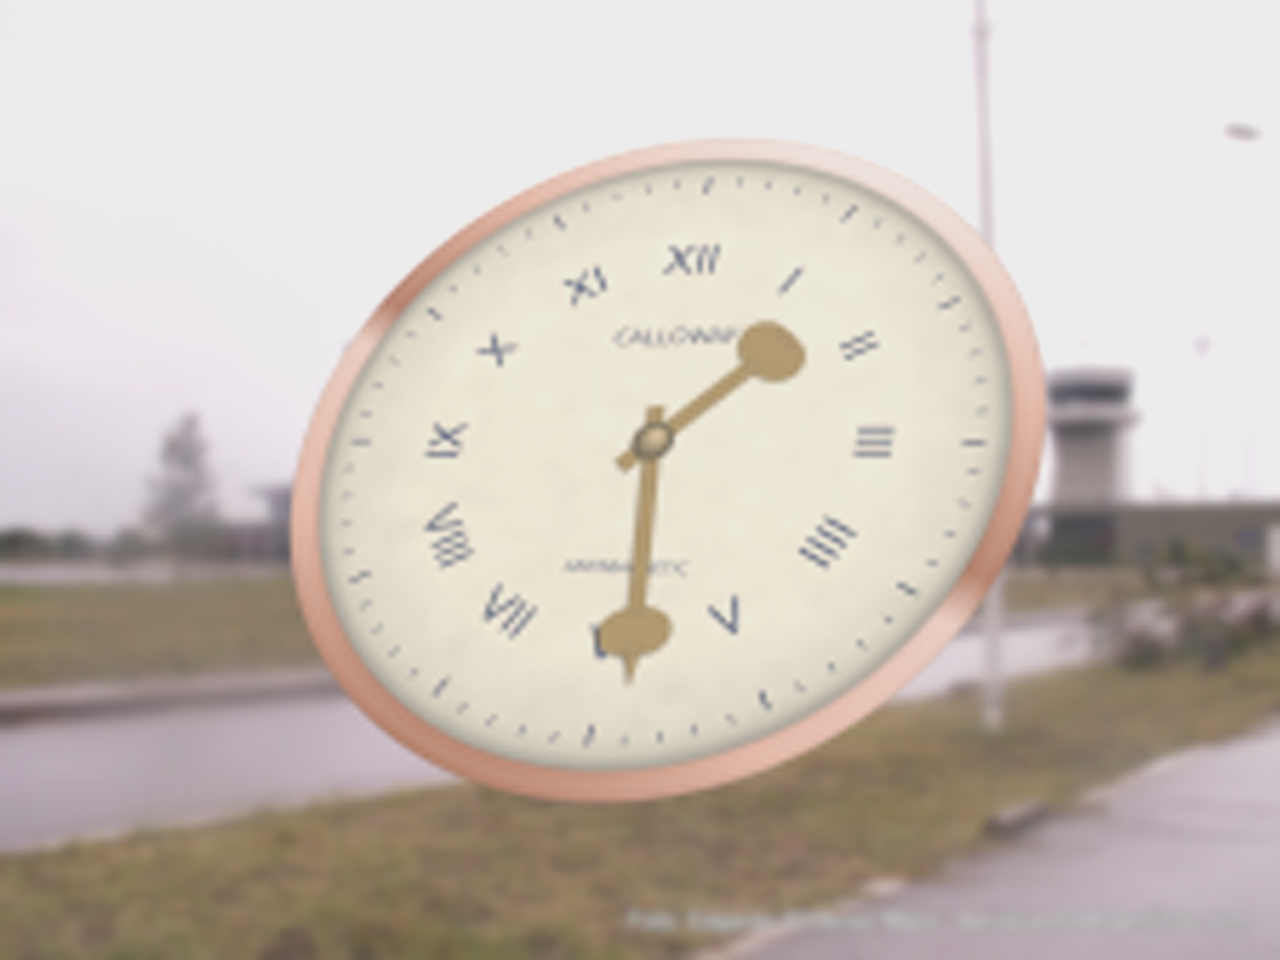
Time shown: {"hour": 1, "minute": 29}
